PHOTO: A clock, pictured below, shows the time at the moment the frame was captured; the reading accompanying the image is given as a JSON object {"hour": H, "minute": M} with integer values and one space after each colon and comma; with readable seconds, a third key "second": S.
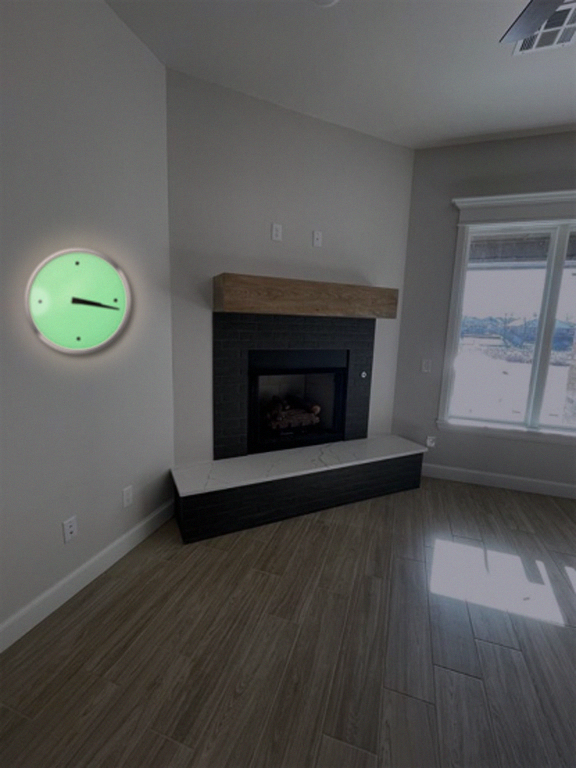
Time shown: {"hour": 3, "minute": 17}
